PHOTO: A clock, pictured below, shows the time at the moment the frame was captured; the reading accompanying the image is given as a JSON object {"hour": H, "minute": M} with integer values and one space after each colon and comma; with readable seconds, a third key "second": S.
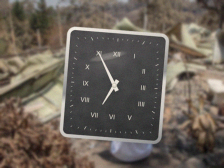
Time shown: {"hour": 6, "minute": 55}
